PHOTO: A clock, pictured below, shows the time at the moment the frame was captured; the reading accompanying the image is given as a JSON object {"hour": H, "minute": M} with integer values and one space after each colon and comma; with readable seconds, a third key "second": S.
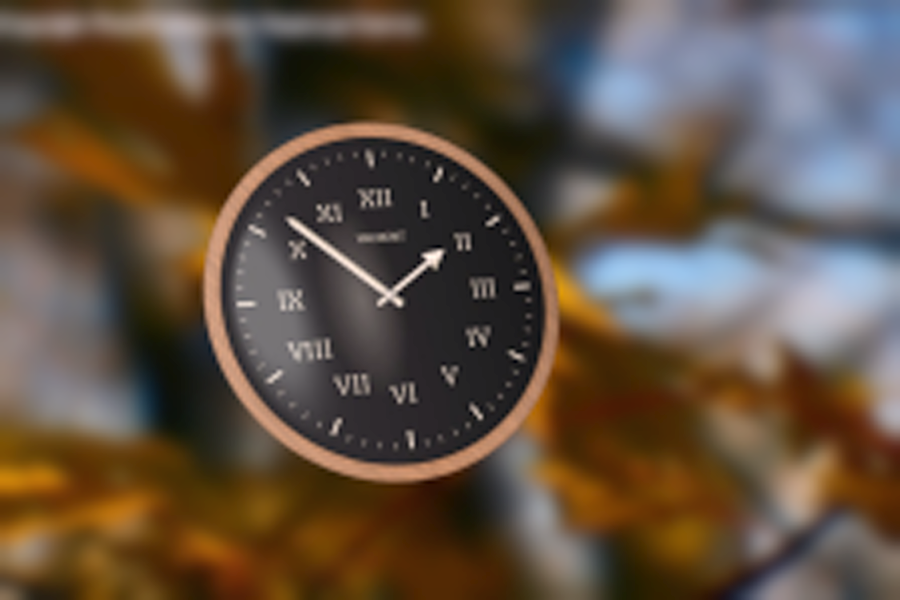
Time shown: {"hour": 1, "minute": 52}
